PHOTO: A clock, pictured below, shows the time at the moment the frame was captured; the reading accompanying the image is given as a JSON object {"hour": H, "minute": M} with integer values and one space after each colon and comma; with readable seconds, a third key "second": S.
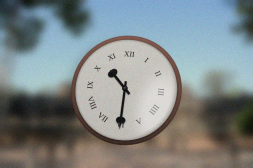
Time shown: {"hour": 10, "minute": 30}
